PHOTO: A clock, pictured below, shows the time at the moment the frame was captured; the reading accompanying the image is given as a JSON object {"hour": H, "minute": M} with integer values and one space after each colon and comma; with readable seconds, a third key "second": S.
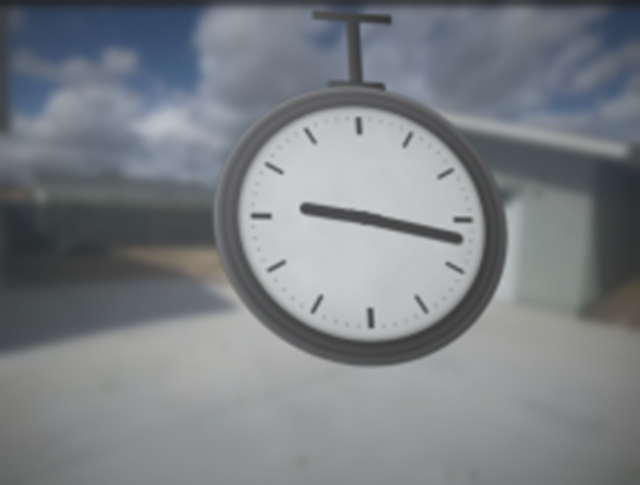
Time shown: {"hour": 9, "minute": 17}
